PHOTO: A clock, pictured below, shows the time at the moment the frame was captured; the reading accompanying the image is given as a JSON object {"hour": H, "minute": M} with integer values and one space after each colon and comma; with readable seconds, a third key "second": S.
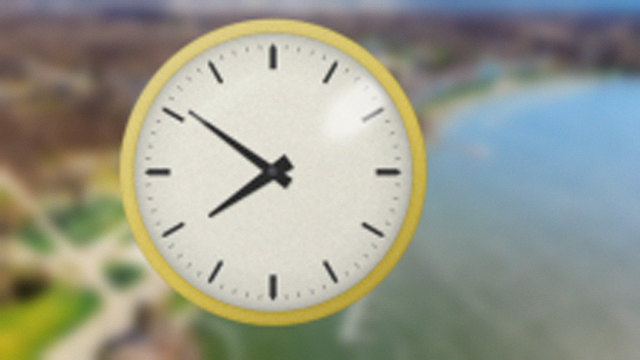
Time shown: {"hour": 7, "minute": 51}
